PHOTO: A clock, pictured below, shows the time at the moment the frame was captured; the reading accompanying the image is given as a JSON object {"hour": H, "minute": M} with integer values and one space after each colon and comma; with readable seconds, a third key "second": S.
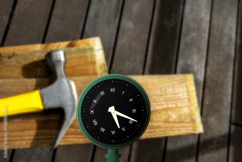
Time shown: {"hour": 5, "minute": 19}
